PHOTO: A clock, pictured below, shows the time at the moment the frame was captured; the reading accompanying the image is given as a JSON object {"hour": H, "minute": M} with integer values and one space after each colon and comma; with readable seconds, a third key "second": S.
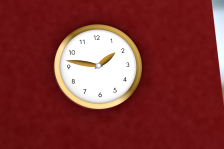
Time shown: {"hour": 1, "minute": 47}
